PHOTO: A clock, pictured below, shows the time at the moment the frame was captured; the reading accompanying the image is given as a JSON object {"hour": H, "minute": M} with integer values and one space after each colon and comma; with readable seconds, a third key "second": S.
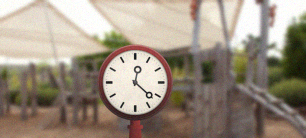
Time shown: {"hour": 12, "minute": 22}
